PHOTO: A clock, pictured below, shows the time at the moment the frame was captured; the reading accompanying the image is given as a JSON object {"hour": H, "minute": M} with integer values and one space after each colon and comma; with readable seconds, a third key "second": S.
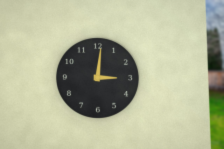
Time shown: {"hour": 3, "minute": 1}
